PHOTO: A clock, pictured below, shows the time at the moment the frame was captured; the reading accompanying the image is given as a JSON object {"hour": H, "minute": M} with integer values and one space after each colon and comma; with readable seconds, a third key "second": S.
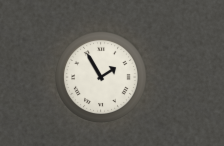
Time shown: {"hour": 1, "minute": 55}
